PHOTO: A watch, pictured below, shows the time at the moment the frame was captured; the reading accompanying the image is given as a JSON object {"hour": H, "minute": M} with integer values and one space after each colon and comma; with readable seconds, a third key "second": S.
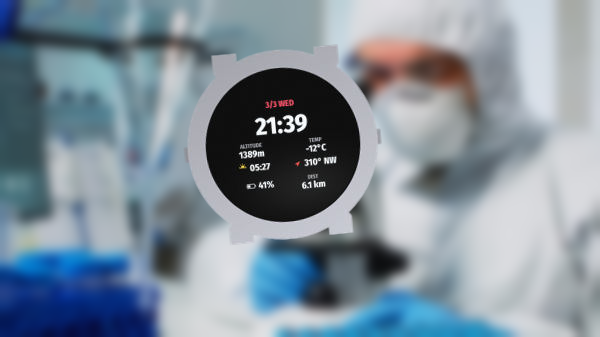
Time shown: {"hour": 21, "minute": 39}
